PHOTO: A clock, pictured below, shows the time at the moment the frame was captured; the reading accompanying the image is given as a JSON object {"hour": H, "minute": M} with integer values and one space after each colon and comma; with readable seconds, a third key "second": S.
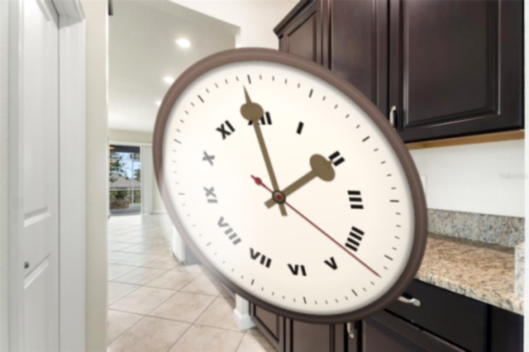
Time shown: {"hour": 1, "minute": 59, "second": 22}
